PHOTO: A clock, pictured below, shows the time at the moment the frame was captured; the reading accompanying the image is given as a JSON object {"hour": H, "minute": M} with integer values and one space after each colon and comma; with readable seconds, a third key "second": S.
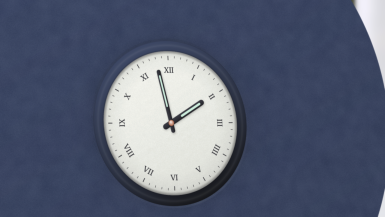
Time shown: {"hour": 1, "minute": 58}
